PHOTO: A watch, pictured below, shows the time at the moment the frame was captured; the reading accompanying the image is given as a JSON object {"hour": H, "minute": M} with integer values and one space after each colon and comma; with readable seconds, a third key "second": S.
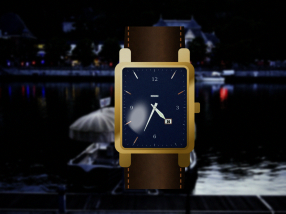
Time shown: {"hour": 4, "minute": 34}
